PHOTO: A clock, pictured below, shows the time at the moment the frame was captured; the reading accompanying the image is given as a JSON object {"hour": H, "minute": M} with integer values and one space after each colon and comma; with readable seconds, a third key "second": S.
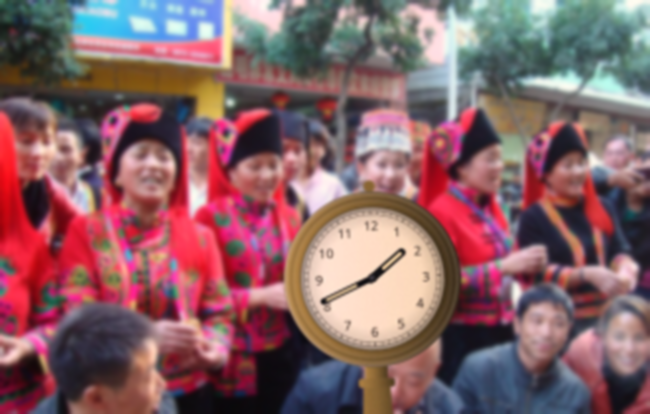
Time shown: {"hour": 1, "minute": 41}
